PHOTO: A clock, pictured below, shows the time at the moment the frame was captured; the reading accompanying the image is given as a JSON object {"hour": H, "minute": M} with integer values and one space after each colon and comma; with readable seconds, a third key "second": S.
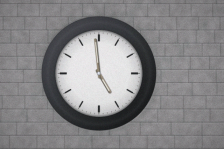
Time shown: {"hour": 4, "minute": 59}
